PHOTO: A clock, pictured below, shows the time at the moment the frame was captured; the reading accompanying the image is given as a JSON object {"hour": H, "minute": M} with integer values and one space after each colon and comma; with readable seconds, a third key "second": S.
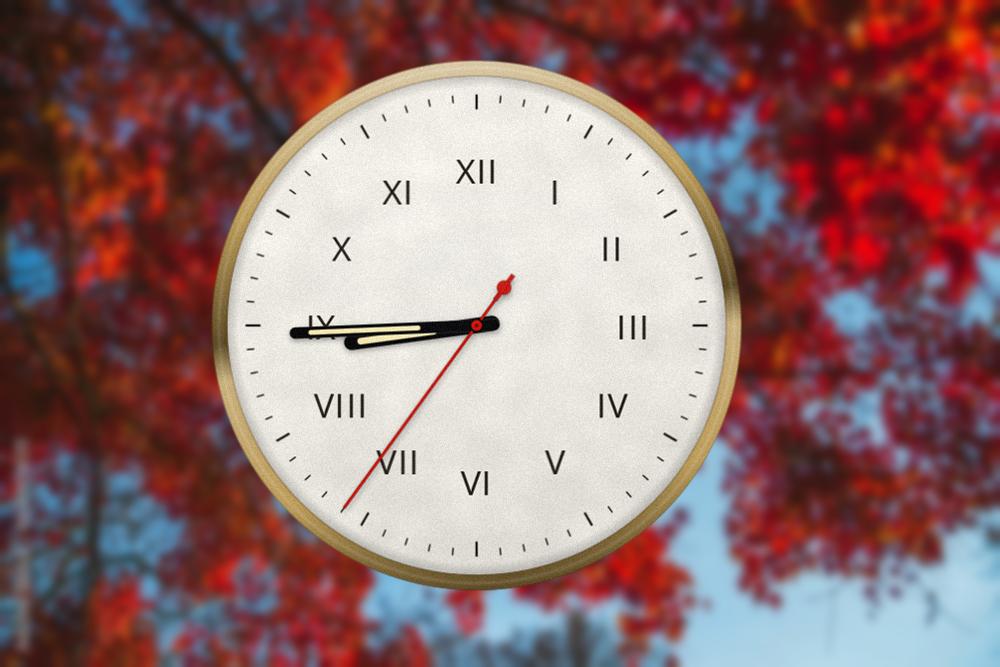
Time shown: {"hour": 8, "minute": 44, "second": 36}
